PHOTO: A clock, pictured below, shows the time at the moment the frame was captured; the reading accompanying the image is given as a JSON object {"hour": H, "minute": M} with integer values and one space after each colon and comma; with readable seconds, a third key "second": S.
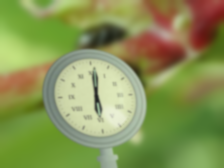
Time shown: {"hour": 6, "minute": 1}
